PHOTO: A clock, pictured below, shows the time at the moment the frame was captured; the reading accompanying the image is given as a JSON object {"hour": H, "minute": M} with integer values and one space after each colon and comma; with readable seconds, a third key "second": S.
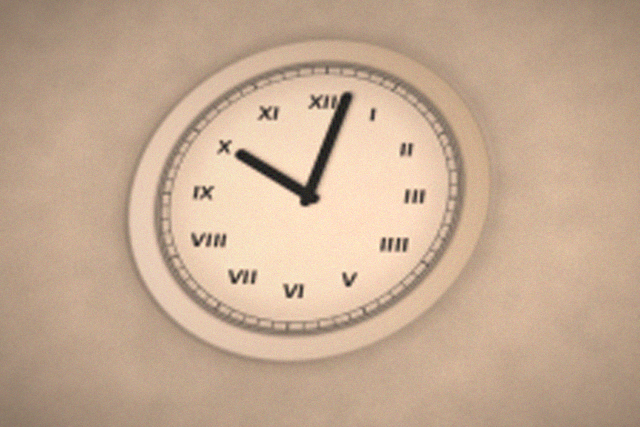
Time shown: {"hour": 10, "minute": 2}
